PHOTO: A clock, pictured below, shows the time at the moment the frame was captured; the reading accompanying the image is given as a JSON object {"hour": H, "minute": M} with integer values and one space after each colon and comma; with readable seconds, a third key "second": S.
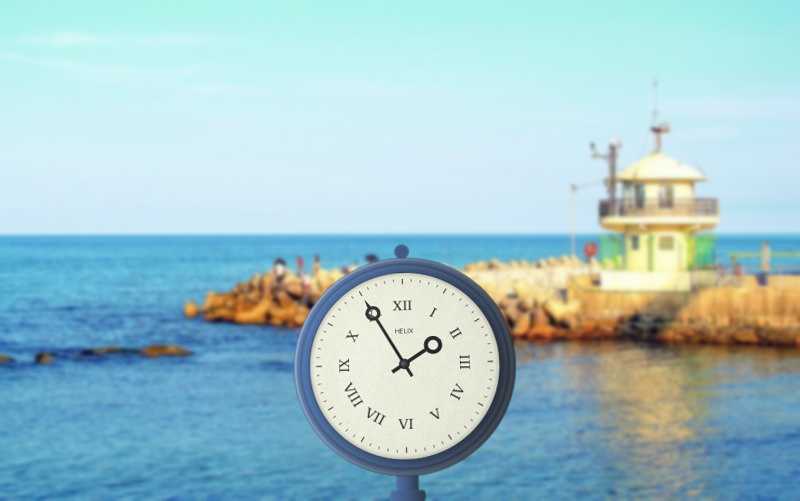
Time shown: {"hour": 1, "minute": 55}
